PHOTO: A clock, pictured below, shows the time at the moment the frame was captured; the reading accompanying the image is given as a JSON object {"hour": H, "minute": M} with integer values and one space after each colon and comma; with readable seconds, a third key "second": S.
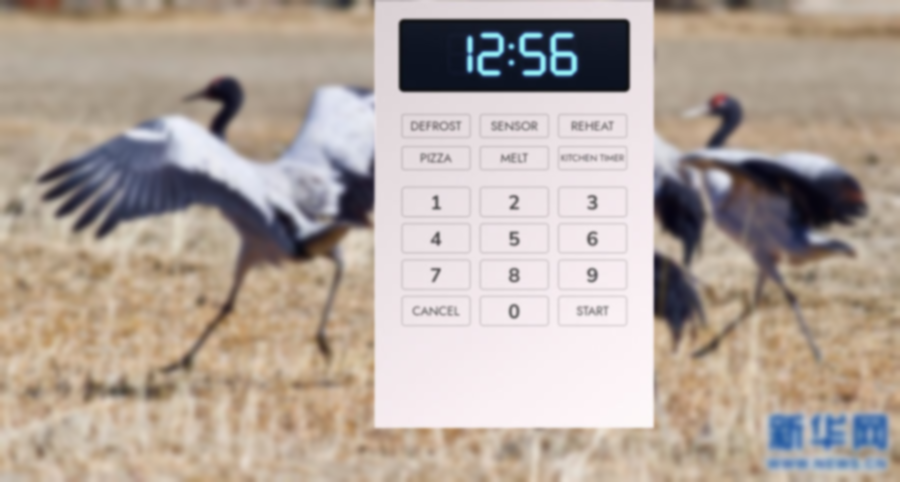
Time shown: {"hour": 12, "minute": 56}
